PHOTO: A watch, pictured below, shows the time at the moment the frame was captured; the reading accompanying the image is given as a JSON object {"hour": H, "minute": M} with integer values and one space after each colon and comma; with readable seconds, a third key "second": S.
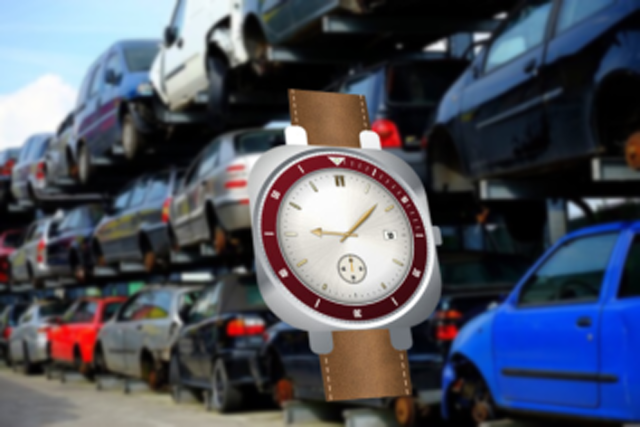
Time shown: {"hour": 9, "minute": 8}
